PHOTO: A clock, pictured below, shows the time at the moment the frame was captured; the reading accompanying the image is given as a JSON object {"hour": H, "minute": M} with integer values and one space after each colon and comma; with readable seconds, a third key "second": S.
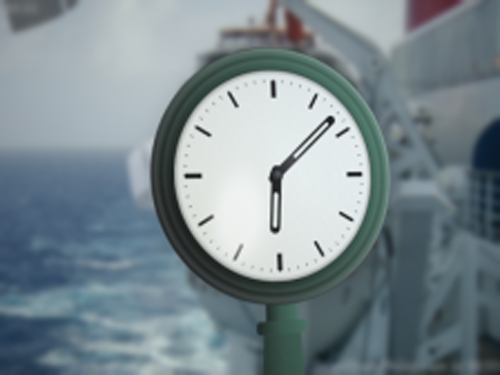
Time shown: {"hour": 6, "minute": 8}
